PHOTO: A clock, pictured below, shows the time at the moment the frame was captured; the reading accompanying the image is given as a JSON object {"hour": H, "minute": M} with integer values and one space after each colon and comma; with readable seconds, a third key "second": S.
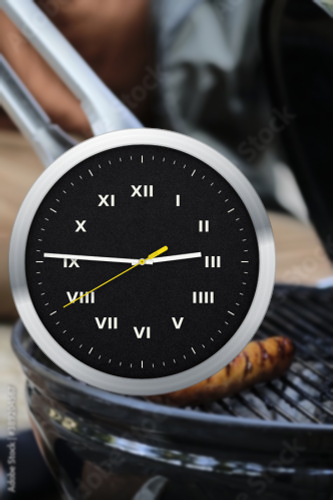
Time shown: {"hour": 2, "minute": 45, "second": 40}
